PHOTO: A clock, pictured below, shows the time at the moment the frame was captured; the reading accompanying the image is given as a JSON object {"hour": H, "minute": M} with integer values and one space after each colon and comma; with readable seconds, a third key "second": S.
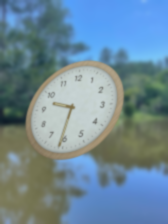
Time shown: {"hour": 9, "minute": 31}
